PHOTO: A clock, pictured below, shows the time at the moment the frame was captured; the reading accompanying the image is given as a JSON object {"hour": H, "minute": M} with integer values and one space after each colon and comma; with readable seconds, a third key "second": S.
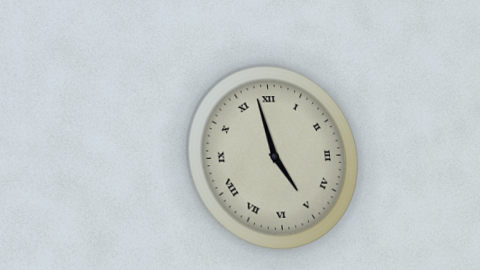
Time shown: {"hour": 4, "minute": 58}
